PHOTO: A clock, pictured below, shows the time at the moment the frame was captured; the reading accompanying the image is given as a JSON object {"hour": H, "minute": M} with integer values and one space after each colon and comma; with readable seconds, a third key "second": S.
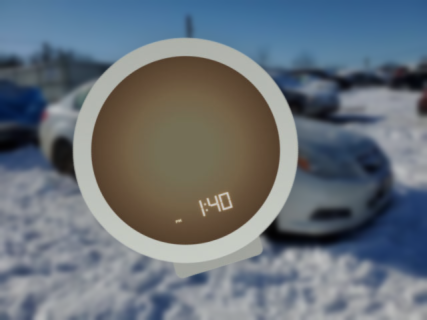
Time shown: {"hour": 1, "minute": 40}
